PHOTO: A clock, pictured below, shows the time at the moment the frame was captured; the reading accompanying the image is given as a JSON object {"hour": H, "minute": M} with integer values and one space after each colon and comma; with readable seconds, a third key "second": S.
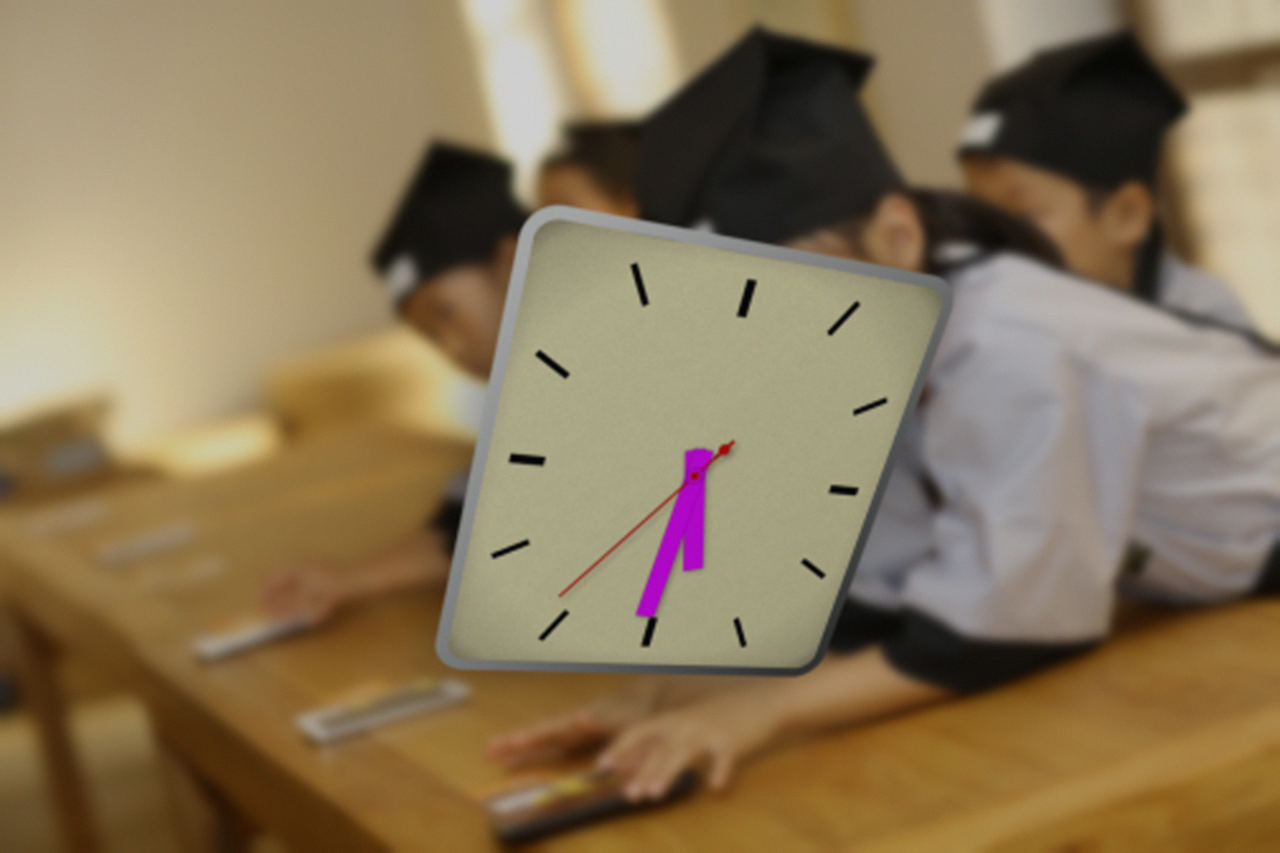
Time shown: {"hour": 5, "minute": 30, "second": 36}
